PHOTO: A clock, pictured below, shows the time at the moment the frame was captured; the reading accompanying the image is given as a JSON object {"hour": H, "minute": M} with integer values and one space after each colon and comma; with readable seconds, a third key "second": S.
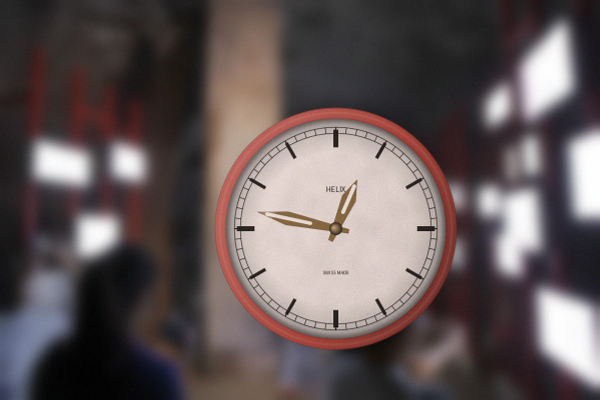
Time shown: {"hour": 12, "minute": 47}
